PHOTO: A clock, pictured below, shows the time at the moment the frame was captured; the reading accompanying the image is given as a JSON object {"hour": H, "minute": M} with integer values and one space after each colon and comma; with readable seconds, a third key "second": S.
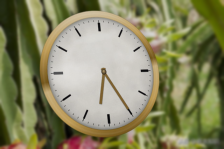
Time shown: {"hour": 6, "minute": 25}
